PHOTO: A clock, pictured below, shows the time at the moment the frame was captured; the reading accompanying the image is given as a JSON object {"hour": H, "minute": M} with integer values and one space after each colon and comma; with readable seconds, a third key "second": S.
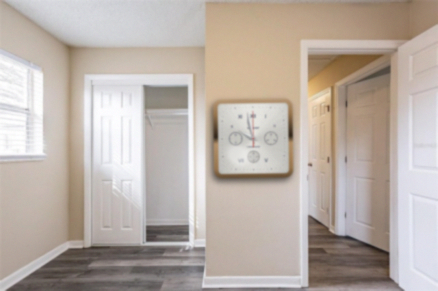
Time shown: {"hour": 9, "minute": 58}
